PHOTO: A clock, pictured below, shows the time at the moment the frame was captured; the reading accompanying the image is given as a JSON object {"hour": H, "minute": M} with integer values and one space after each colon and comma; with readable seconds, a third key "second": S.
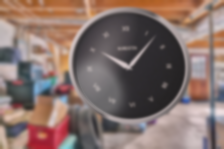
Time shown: {"hour": 10, "minute": 7}
